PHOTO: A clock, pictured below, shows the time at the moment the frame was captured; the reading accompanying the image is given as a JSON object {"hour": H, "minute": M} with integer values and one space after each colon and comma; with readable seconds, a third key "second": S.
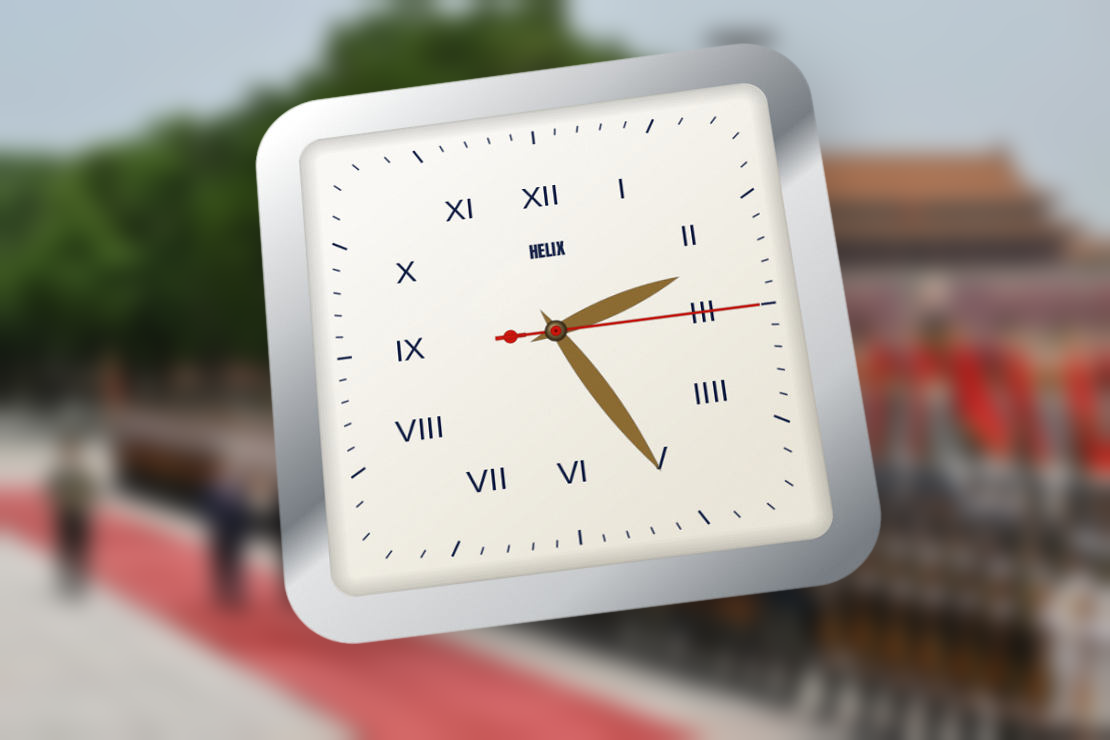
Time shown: {"hour": 2, "minute": 25, "second": 15}
